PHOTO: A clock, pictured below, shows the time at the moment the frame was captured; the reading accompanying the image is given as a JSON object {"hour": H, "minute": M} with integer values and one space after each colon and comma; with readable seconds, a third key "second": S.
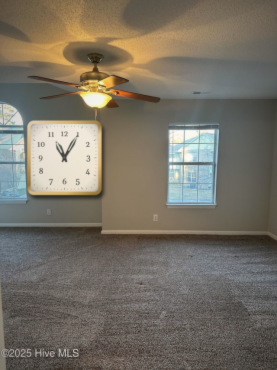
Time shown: {"hour": 11, "minute": 5}
